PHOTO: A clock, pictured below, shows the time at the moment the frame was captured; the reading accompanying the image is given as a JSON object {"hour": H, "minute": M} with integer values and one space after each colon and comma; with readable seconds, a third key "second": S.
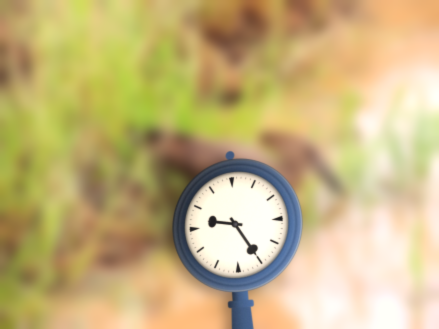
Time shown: {"hour": 9, "minute": 25}
